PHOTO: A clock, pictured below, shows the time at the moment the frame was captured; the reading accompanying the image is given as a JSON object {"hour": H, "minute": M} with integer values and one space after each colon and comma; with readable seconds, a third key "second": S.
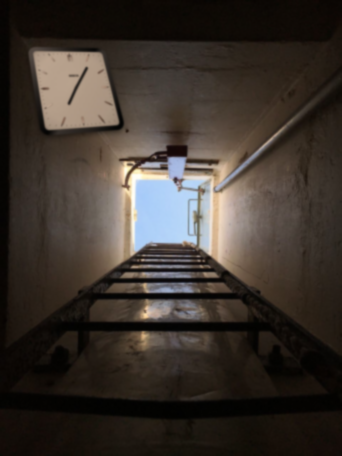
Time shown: {"hour": 7, "minute": 6}
